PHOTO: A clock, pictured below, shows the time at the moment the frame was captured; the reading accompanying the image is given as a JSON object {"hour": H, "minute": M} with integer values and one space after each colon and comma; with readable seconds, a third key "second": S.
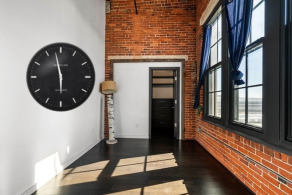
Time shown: {"hour": 5, "minute": 58}
